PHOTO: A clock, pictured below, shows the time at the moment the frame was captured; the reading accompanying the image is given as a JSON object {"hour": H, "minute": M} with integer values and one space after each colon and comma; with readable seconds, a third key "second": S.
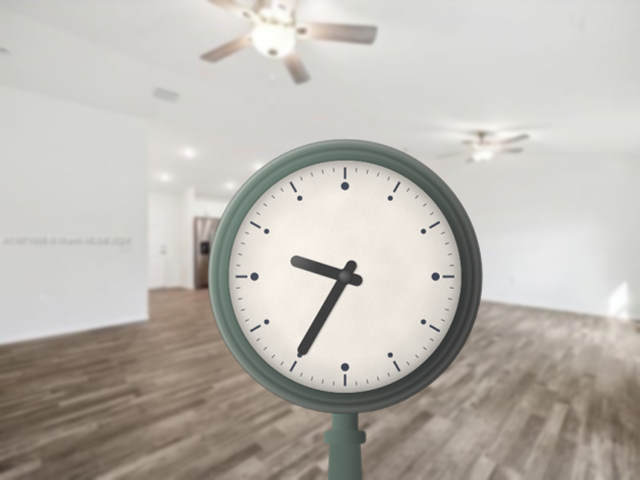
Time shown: {"hour": 9, "minute": 35}
